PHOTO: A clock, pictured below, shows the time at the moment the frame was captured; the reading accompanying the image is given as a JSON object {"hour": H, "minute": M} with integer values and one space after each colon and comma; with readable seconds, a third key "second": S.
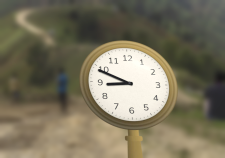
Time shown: {"hour": 8, "minute": 49}
